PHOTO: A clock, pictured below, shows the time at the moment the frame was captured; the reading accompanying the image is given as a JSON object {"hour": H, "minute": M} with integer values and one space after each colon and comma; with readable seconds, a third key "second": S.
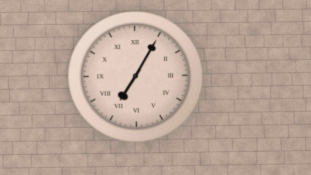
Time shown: {"hour": 7, "minute": 5}
